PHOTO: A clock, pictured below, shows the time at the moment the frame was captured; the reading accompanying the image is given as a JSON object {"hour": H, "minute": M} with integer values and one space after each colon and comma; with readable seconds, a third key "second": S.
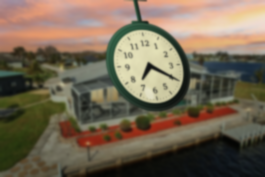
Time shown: {"hour": 7, "minute": 20}
